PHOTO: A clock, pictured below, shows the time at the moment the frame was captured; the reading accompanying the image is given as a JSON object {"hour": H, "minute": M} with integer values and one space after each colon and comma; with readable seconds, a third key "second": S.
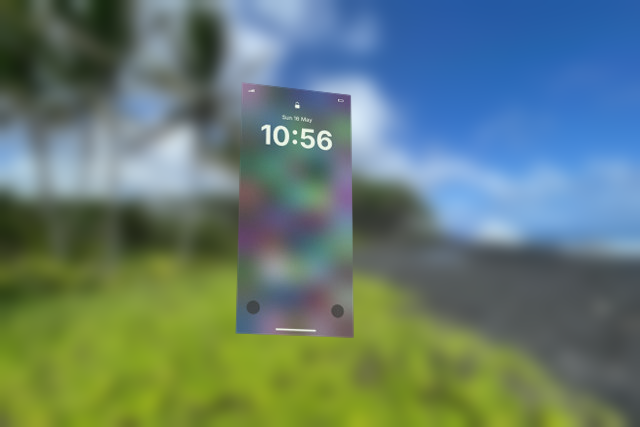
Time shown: {"hour": 10, "minute": 56}
